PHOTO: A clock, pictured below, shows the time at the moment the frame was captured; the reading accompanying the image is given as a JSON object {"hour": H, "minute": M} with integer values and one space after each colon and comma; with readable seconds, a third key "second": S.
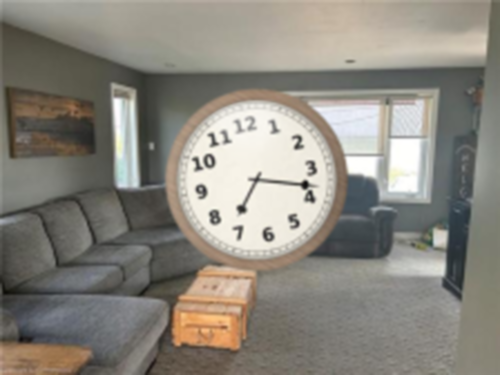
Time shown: {"hour": 7, "minute": 18}
